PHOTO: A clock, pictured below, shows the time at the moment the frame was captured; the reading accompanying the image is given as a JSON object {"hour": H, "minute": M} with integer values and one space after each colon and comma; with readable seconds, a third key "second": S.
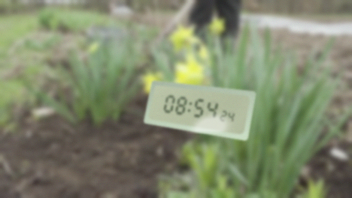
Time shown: {"hour": 8, "minute": 54}
